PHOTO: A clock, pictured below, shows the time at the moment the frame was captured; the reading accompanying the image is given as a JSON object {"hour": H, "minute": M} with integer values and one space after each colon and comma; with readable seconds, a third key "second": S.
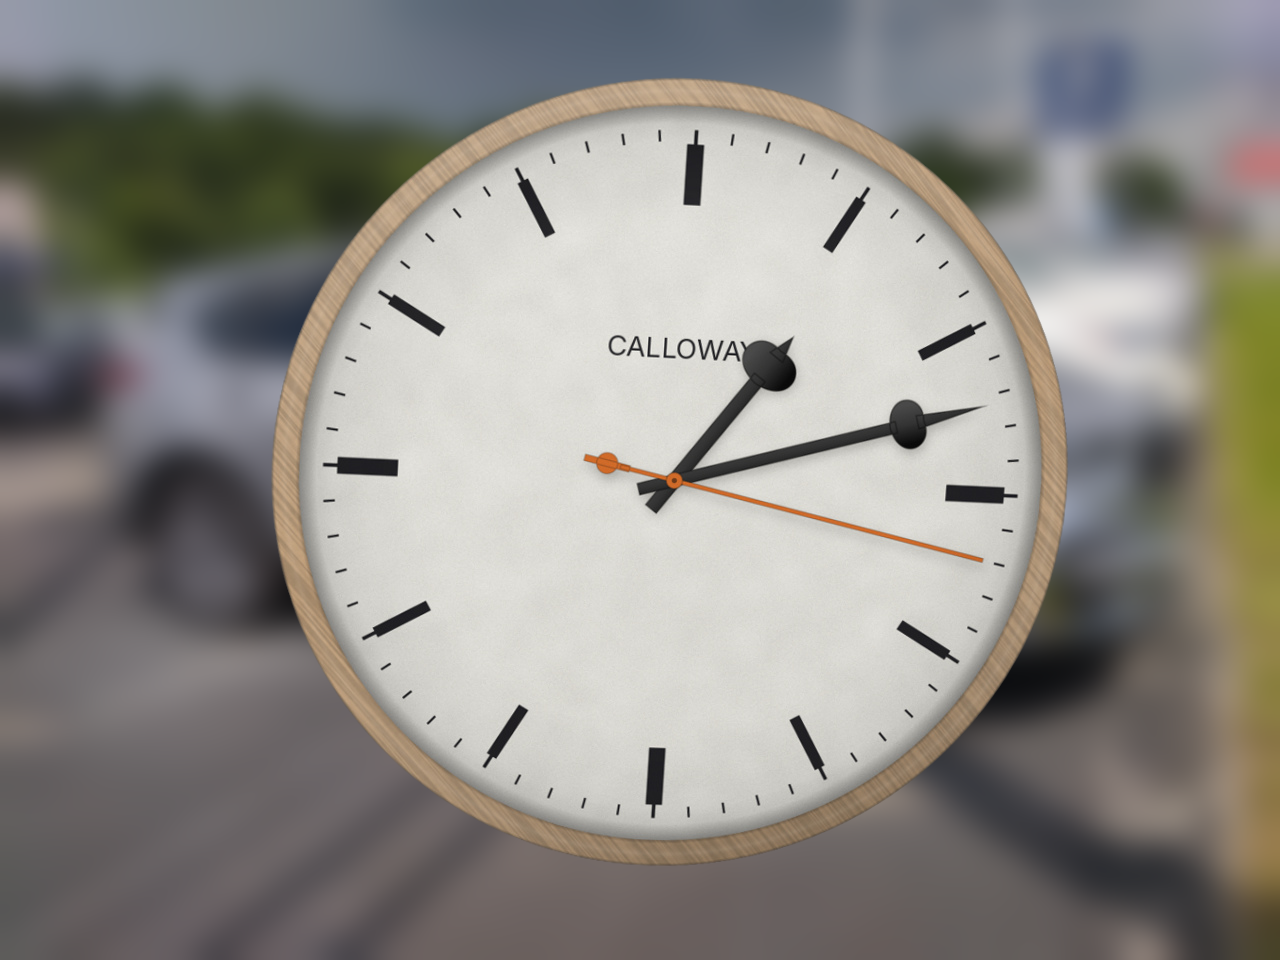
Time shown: {"hour": 1, "minute": 12, "second": 17}
